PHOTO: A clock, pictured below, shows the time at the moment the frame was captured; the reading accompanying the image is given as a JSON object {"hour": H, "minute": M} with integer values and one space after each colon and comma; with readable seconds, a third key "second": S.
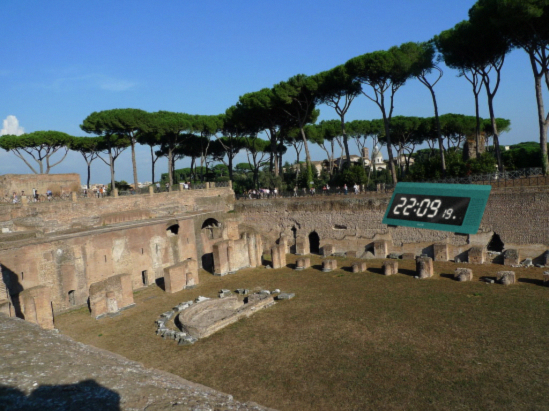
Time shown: {"hour": 22, "minute": 9, "second": 19}
